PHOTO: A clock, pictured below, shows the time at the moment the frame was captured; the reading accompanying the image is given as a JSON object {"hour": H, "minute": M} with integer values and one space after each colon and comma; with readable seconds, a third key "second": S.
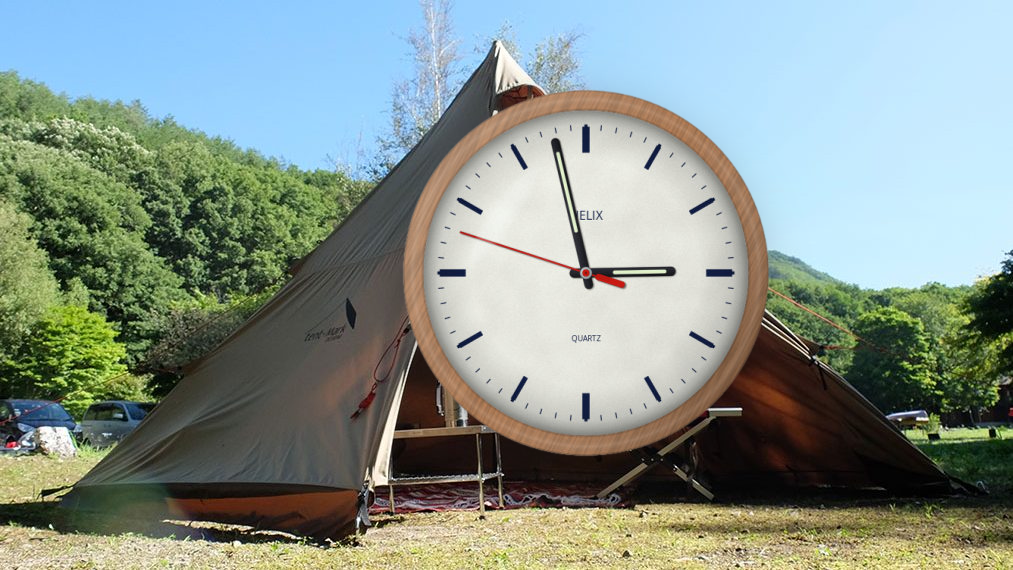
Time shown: {"hour": 2, "minute": 57, "second": 48}
